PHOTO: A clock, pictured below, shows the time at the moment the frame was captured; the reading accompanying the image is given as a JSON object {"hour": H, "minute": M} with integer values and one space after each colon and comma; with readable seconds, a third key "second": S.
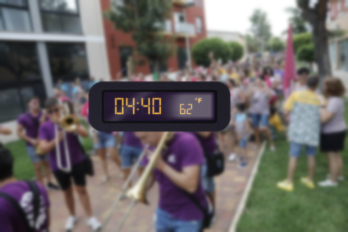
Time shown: {"hour": 4, "minute": 40}
